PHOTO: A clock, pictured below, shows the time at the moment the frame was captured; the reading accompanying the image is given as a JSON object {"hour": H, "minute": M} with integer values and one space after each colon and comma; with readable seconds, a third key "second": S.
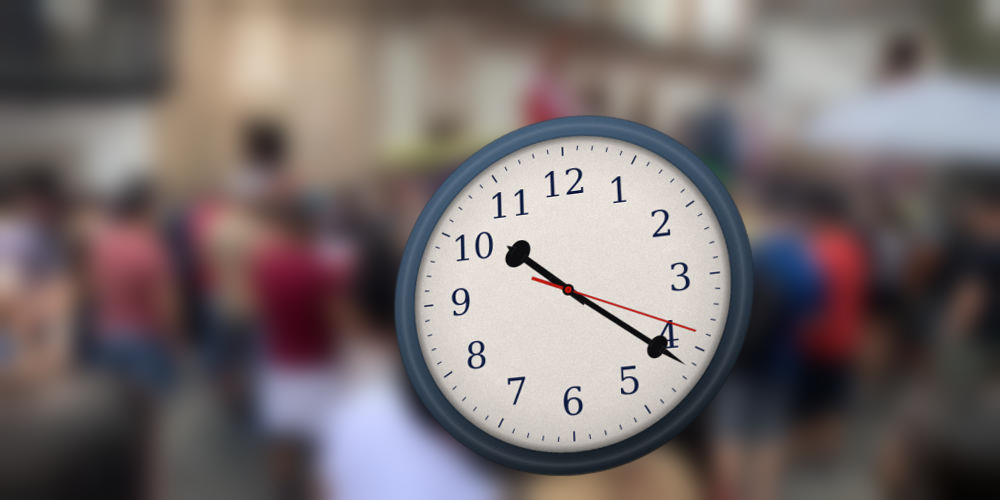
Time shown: {"hour": 10, "minute": 21, "second": 19}
